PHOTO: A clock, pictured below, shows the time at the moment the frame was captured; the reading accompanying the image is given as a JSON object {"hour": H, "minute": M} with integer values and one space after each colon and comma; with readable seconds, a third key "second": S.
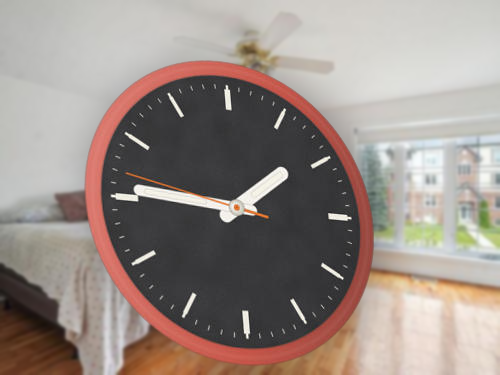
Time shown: {"hour": 1, "minute": 45, "second": 47}
